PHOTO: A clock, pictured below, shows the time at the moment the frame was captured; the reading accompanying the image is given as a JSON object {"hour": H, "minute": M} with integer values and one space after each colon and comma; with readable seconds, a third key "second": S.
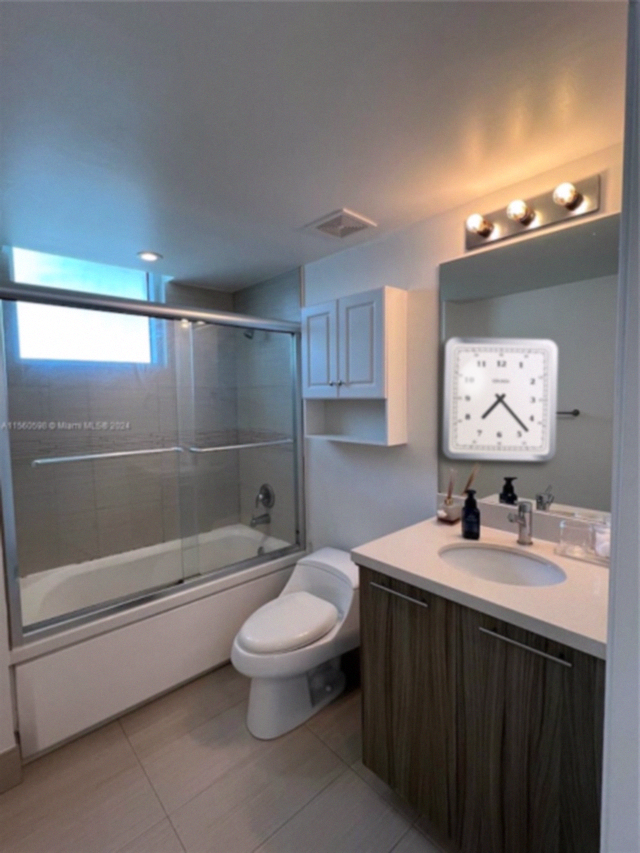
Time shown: {"hour": 7, "minute": 23}
